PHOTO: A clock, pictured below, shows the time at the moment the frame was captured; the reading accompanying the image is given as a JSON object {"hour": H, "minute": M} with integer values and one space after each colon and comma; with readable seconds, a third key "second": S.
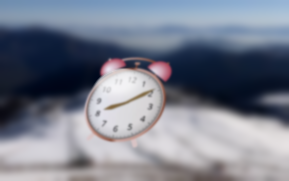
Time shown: {"hour": 8, "minute": 9}
